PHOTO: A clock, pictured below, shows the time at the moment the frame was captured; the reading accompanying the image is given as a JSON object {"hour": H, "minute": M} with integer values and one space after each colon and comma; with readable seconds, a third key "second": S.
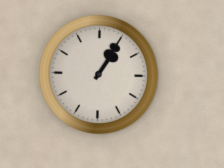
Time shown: {"hour": 1, "minute": 5}
